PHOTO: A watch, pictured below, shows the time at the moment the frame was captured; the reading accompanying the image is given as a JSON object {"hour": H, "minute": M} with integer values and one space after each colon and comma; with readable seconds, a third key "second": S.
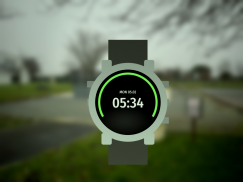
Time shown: {"hour": 5, "minute": 34}
